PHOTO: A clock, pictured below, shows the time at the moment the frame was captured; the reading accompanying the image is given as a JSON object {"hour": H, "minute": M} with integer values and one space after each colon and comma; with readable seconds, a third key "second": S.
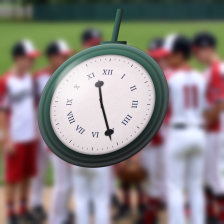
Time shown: {"hour": 11, "minute": 26}
